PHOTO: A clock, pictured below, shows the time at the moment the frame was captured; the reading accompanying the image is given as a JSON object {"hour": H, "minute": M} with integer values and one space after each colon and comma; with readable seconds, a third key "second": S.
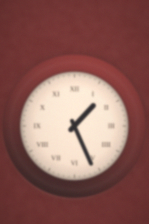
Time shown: {"hour": 1, "minute": 26}
